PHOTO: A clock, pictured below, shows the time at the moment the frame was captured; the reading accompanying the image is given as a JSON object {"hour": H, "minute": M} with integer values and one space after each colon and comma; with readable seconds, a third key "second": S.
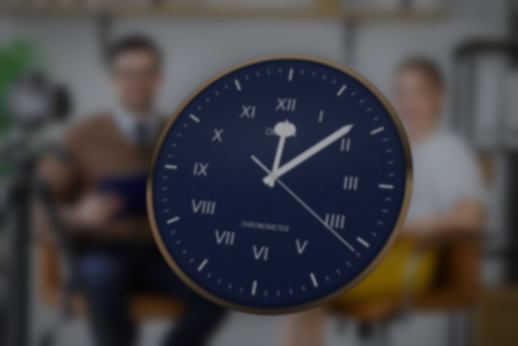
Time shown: {"hour": 12, "minute": 8, "second": 21}
